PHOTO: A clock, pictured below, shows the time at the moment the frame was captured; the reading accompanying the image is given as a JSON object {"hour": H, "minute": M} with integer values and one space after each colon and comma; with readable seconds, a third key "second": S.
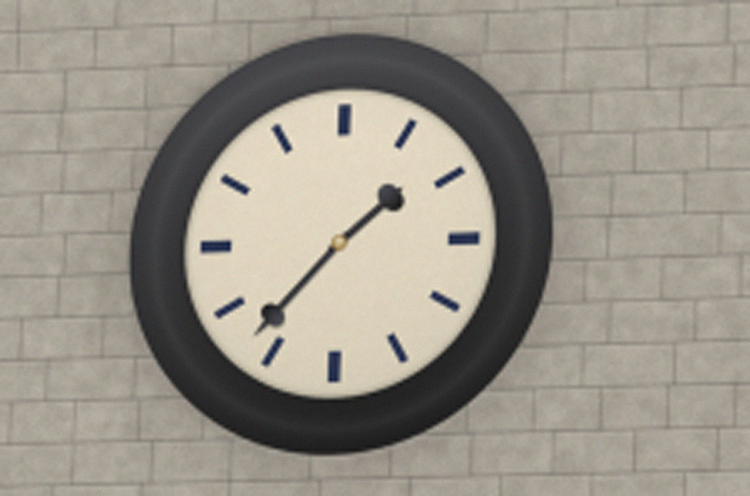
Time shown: {"hour": 1, "minute": 37}
